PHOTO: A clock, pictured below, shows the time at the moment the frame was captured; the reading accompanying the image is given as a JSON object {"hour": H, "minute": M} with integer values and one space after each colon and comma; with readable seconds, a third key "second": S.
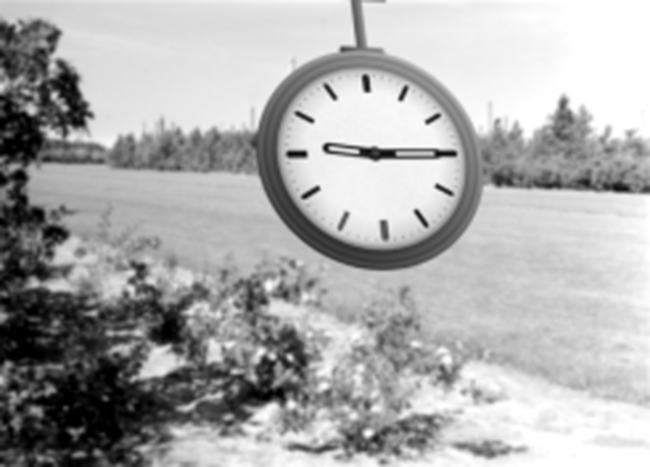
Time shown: {"hour": 9, "minute": 15}
